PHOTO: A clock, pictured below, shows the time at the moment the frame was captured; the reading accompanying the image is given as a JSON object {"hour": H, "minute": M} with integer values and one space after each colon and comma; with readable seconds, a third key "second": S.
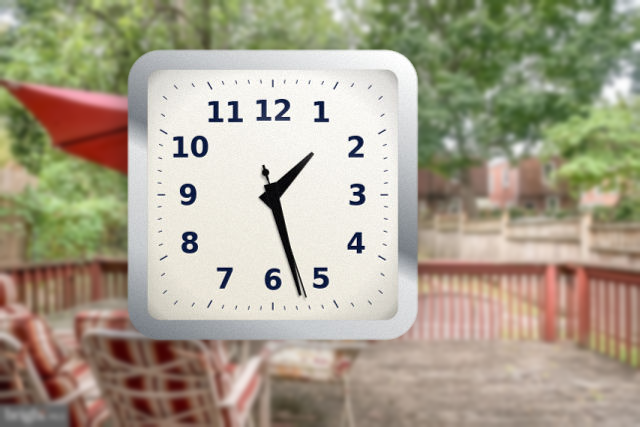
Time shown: {"hour": 1, "minute": 27, "second": 27}
